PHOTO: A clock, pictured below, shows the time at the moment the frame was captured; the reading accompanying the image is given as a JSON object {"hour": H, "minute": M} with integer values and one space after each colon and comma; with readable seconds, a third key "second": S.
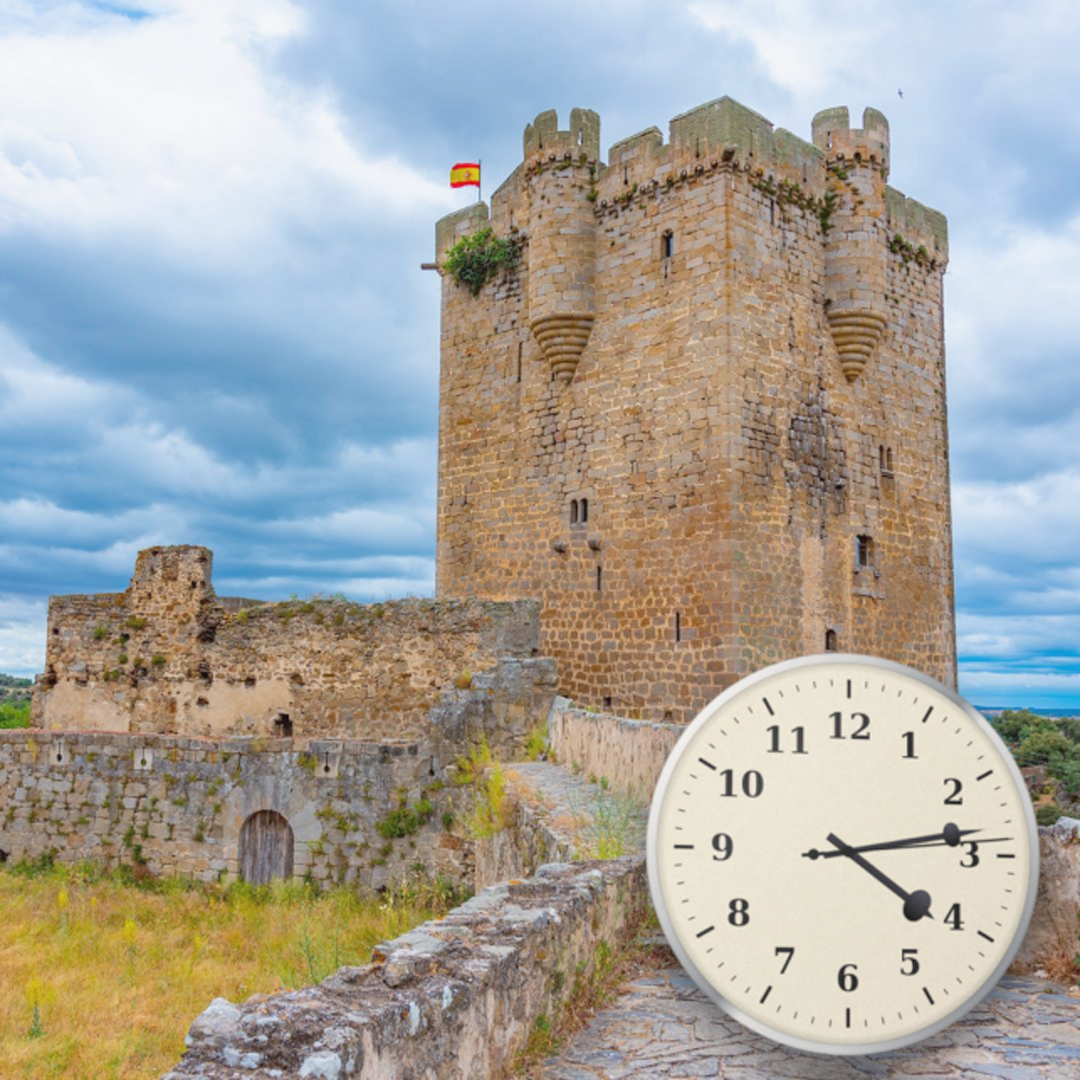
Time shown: {"hour": 4, "minute": 13, "second": 14}
